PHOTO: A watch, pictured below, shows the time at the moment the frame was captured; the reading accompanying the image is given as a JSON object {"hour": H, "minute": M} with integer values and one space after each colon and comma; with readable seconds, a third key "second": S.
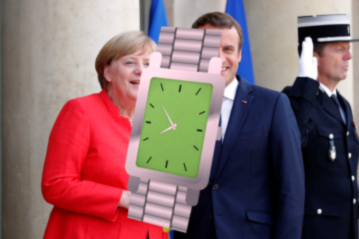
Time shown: {"hour": 7, "minute": 53}
